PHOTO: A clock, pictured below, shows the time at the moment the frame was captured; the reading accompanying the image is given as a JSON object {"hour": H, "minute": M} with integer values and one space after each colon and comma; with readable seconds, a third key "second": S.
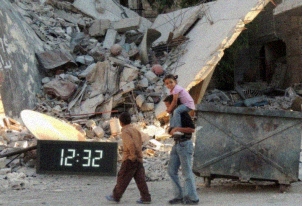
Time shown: {"hour": 12, "minute": 32}
